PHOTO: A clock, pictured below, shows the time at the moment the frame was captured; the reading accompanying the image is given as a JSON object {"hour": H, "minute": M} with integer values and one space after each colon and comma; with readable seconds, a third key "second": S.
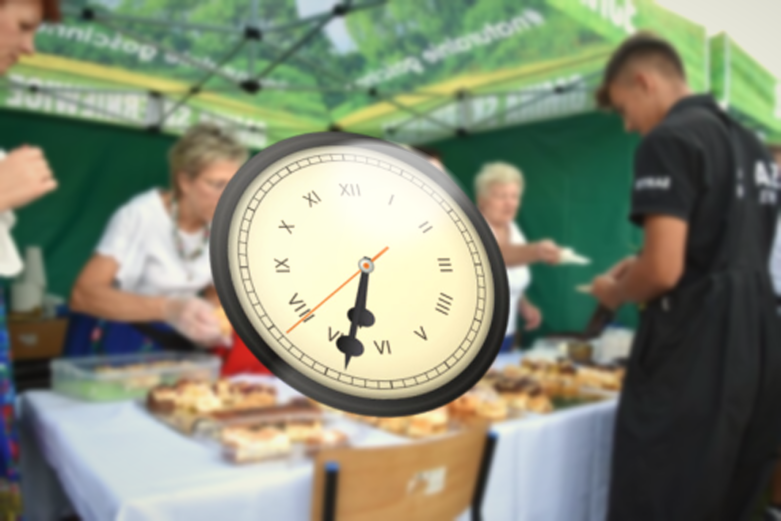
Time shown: {"hour": 6, "minute": 33, "second": 39}
